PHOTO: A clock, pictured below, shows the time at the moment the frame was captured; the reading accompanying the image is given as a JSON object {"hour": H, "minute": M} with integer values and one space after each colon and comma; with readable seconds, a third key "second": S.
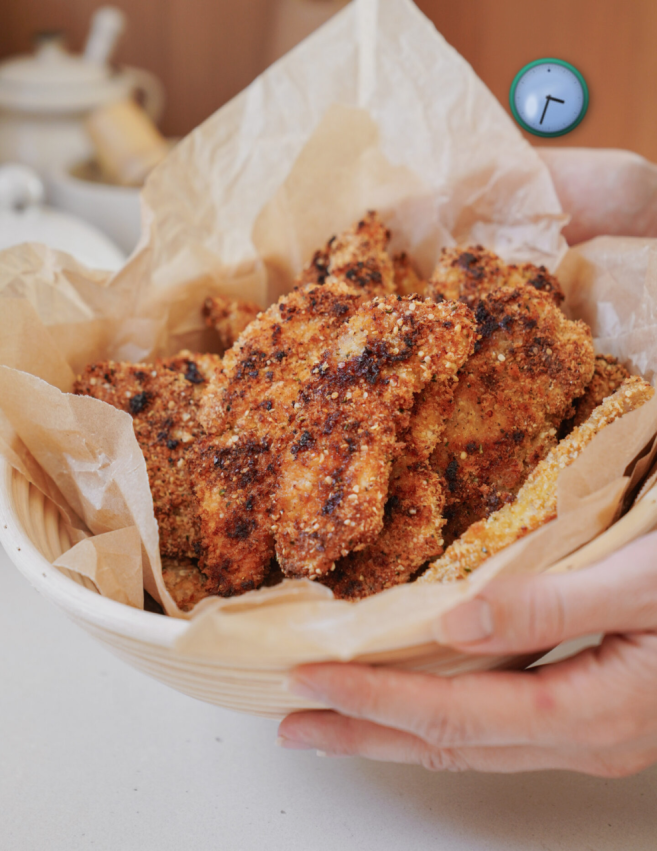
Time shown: {"hour": 3, "minute": 33}
